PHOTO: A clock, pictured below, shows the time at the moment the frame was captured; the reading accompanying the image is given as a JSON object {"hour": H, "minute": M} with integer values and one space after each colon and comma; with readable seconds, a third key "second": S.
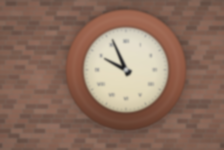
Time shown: {"hour": 9, "minute": 56}
